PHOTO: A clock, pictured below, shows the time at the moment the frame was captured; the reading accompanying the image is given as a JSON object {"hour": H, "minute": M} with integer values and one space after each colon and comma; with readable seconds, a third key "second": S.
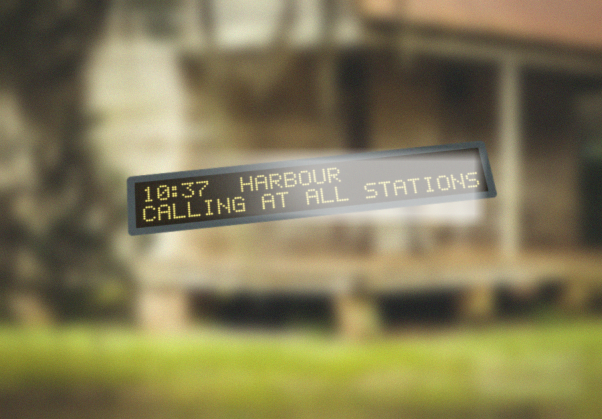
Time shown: {"hour": 10, "minute": 37}
